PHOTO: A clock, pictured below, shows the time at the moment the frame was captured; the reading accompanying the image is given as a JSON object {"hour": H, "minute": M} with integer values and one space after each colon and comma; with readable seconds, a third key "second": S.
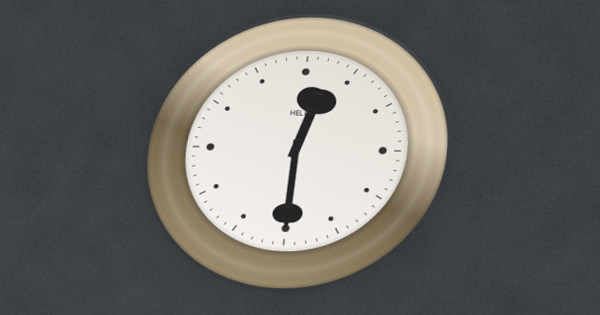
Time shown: {"hour": 12, "minute": 30}
